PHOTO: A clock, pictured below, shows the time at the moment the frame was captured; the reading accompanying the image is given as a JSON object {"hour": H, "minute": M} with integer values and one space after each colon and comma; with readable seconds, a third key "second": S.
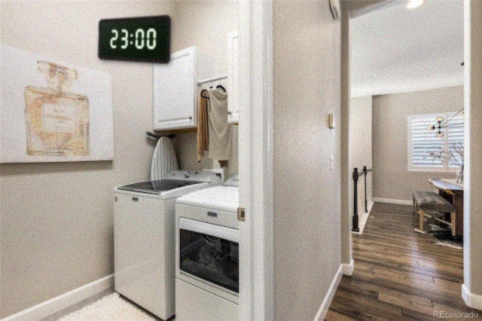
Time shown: {"hour": 23, "minute": 0}
